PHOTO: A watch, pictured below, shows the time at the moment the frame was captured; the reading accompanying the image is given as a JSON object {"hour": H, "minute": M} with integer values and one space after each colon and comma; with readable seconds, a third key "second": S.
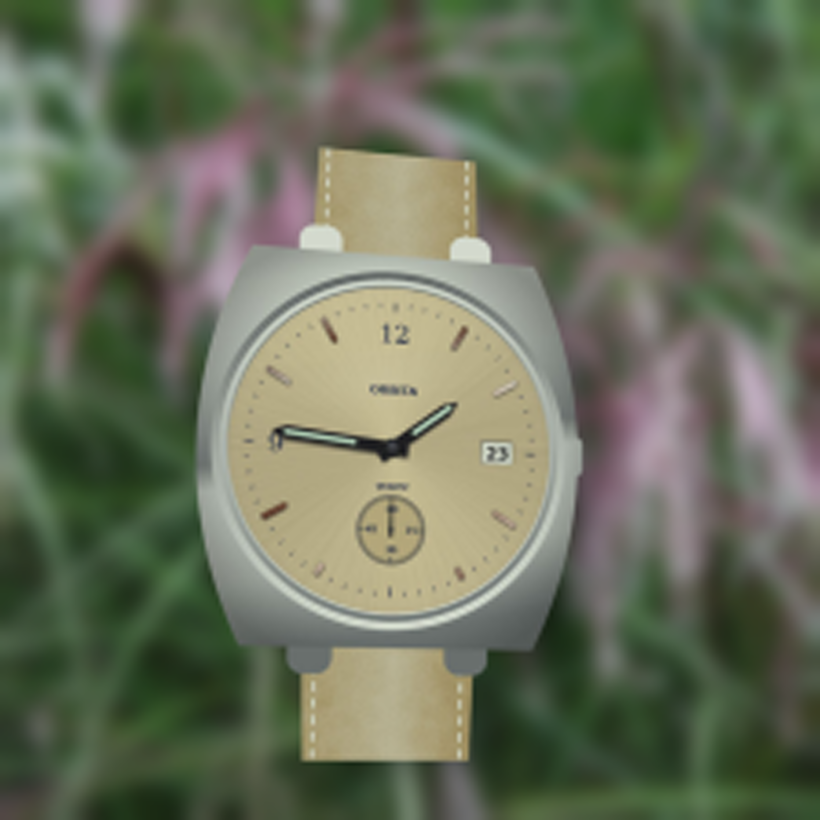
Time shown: {"hour": 1, "minute": 46}
